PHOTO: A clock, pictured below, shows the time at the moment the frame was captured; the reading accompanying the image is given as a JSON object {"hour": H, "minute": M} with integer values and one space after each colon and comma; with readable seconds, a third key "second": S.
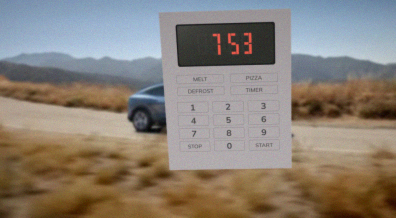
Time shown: {"hour": 7, "minute": 53}
